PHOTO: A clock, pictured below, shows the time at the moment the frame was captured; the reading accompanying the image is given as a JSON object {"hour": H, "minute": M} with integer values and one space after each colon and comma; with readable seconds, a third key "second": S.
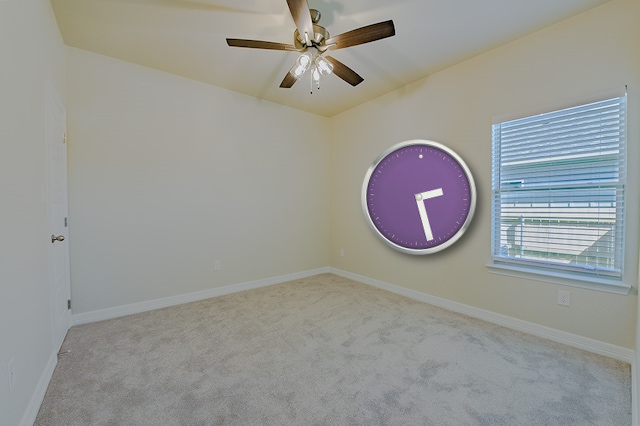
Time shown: {"hour": 2, "minute": 27}
